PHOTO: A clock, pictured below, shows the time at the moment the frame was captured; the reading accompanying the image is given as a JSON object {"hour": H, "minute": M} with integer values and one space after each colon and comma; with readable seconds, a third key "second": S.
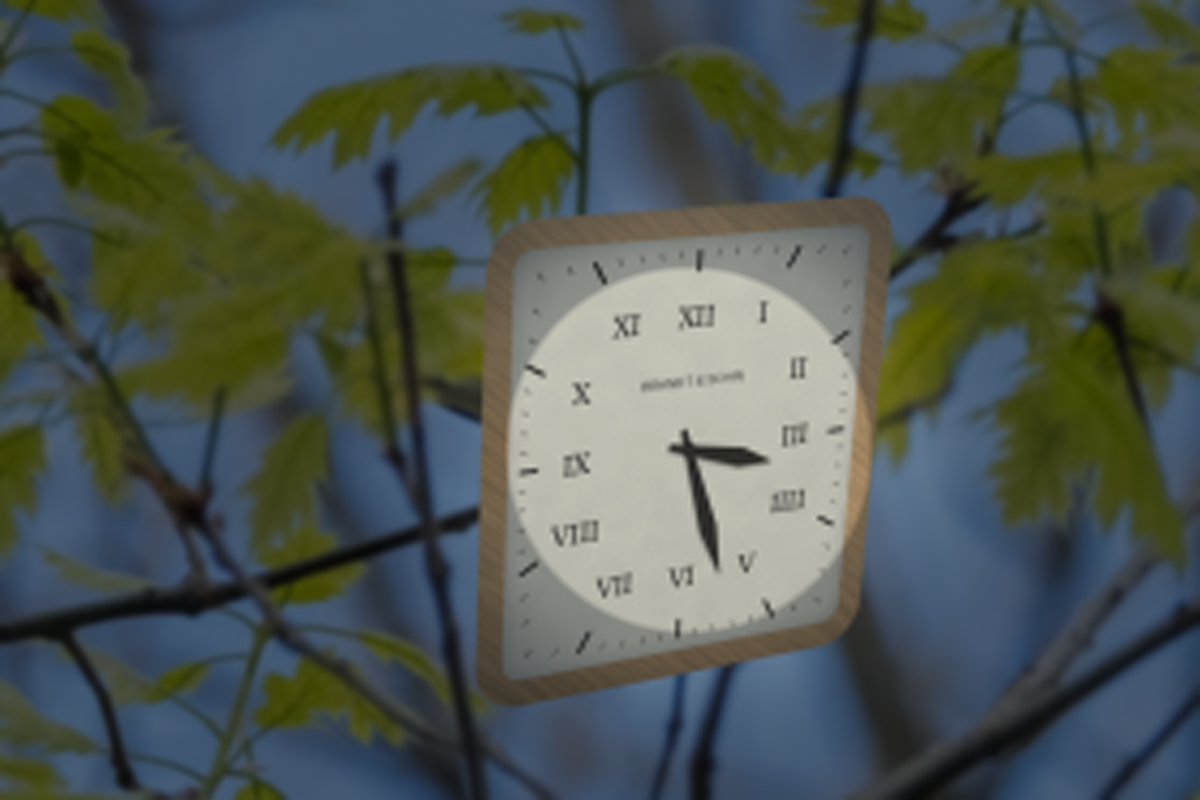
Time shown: {"hour": 3, "minute": 27}
